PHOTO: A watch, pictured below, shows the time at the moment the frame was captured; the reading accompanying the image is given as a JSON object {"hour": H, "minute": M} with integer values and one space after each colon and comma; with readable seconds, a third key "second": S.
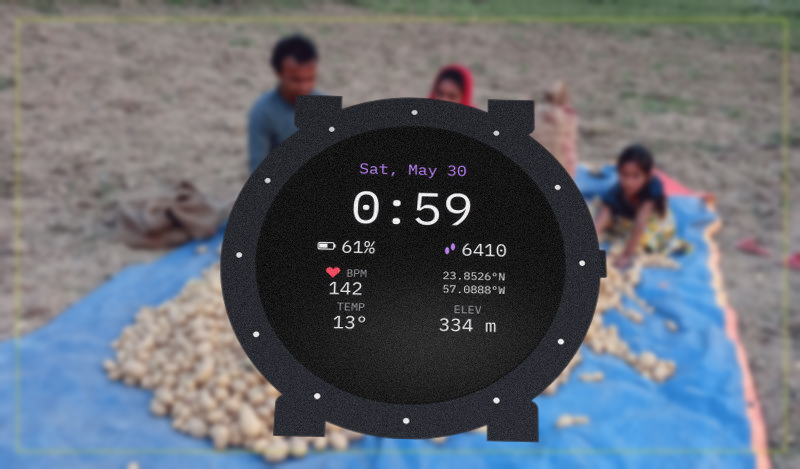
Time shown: {"hour": 0, "minute": 59}
